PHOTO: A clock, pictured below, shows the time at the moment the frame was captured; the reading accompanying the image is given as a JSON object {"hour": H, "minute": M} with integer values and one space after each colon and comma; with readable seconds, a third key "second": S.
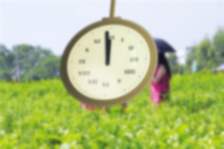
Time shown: {"hour": 11, "minute": 59}
